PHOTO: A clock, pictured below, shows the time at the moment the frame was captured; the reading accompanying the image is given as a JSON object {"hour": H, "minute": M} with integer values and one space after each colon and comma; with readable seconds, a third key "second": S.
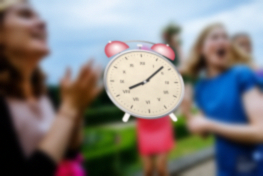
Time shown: {"hour": 8, "minute": 8}
